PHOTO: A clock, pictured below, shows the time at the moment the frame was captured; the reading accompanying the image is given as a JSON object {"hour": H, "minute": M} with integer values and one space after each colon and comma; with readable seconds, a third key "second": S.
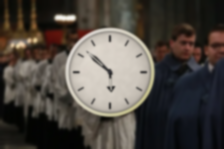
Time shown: {"hour": 5, "minute": 52}
